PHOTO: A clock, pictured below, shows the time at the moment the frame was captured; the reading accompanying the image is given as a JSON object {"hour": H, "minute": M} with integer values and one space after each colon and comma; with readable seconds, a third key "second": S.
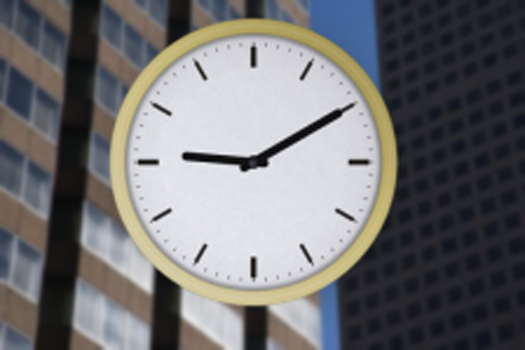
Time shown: {"hour": 9, "minute": 10}
